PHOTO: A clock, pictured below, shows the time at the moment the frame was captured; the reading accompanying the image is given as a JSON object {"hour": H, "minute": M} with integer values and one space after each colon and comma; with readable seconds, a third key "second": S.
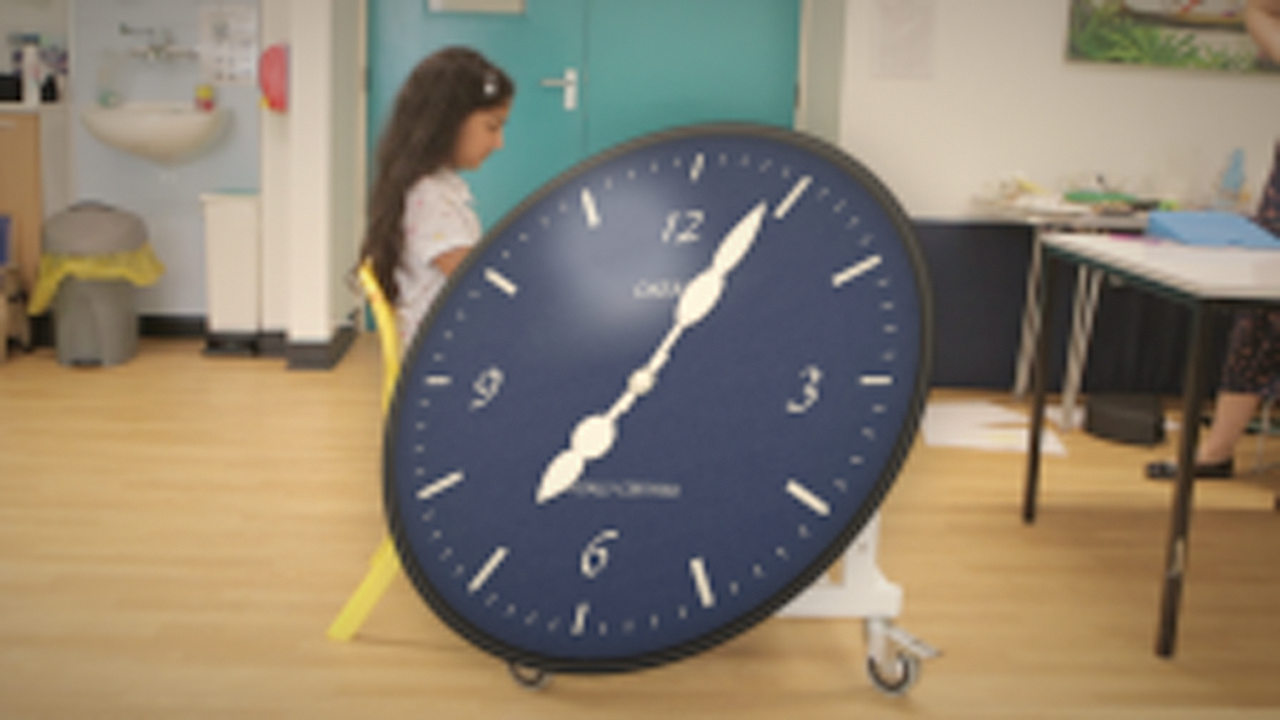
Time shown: {"hour": 7, "minute": 4}
